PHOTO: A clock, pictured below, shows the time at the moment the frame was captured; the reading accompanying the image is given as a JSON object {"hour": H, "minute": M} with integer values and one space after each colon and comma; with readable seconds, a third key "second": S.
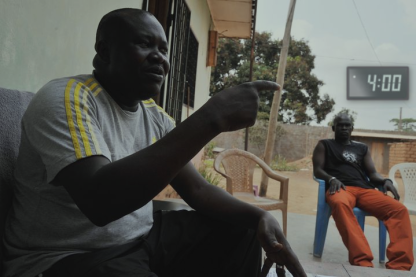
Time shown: {"hour": 4, "minute": 0}
